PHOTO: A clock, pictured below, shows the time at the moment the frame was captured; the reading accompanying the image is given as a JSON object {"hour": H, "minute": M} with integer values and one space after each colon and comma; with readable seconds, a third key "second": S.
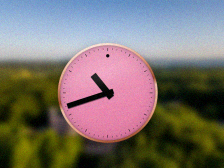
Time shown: {"hour": 10, "minute": 42}
